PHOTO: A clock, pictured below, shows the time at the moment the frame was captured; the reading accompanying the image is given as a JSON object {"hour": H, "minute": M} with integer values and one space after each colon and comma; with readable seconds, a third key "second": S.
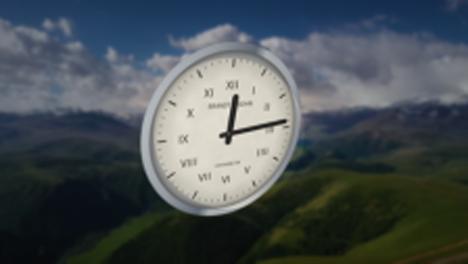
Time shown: {"hour": 12, "minute": 14}
